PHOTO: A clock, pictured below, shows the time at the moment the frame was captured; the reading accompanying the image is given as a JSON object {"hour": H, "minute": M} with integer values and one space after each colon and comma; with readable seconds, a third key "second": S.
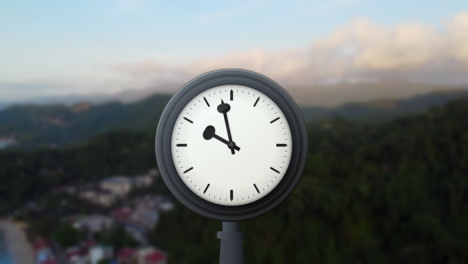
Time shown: {"hour": 9, "minute": 58}
